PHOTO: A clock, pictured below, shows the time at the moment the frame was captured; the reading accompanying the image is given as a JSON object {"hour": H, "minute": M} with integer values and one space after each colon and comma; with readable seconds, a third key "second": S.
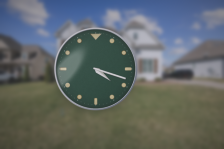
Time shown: {"hour": 4, "minute": 18}
